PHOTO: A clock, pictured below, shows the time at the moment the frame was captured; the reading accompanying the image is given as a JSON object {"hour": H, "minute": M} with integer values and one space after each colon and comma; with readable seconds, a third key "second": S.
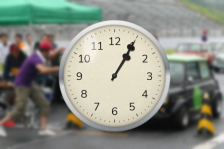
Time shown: {"hour": 1, "minute": 5}
